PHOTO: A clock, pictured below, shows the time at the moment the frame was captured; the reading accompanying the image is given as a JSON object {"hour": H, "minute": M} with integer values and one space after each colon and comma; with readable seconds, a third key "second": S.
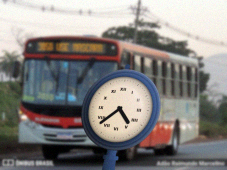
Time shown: {"hour": 4, "minute": 38}
